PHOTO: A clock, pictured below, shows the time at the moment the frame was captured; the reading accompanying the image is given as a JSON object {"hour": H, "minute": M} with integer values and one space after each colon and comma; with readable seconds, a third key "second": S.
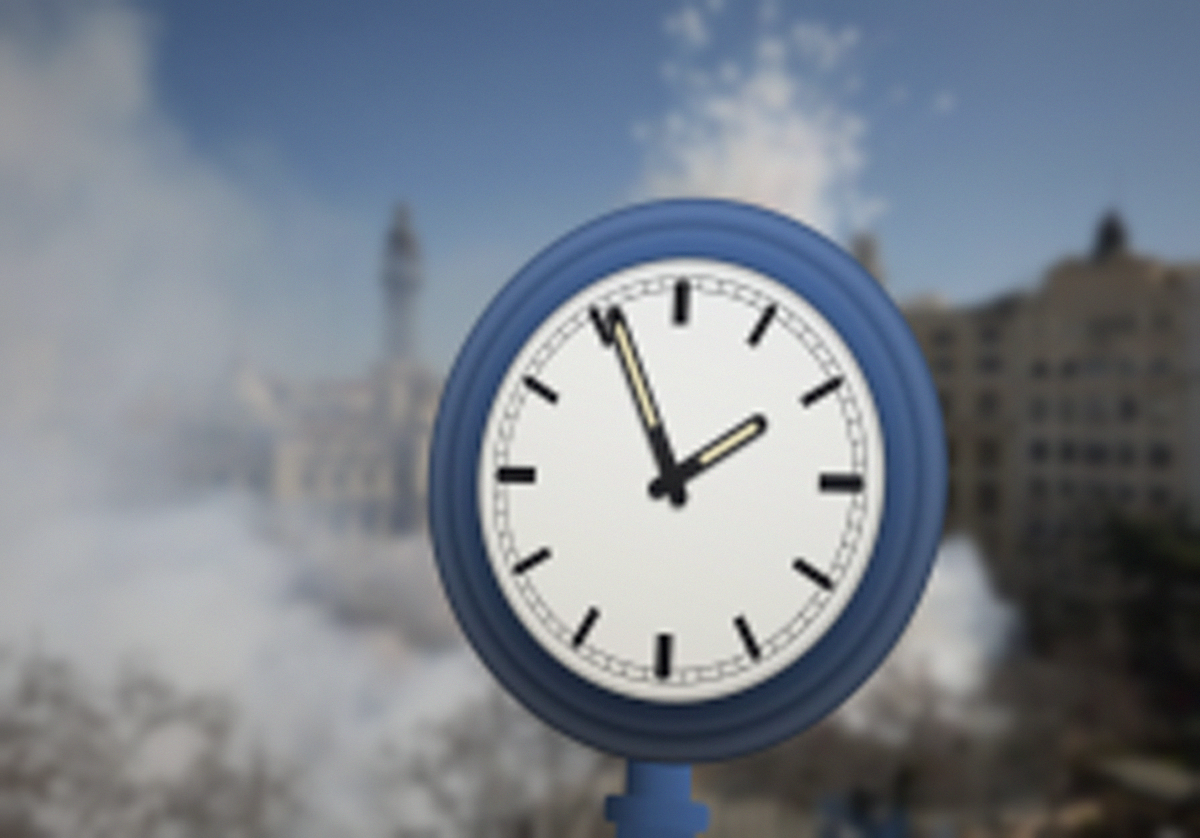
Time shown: {"hour": 1, "minute": 56}
